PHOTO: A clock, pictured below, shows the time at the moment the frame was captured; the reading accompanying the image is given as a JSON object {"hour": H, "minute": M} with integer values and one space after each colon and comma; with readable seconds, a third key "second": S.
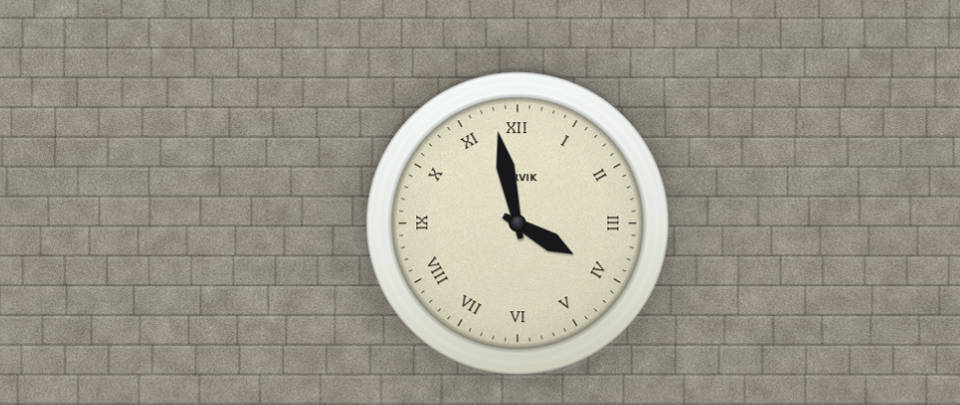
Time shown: {"hour": 3, "minute": 58}
